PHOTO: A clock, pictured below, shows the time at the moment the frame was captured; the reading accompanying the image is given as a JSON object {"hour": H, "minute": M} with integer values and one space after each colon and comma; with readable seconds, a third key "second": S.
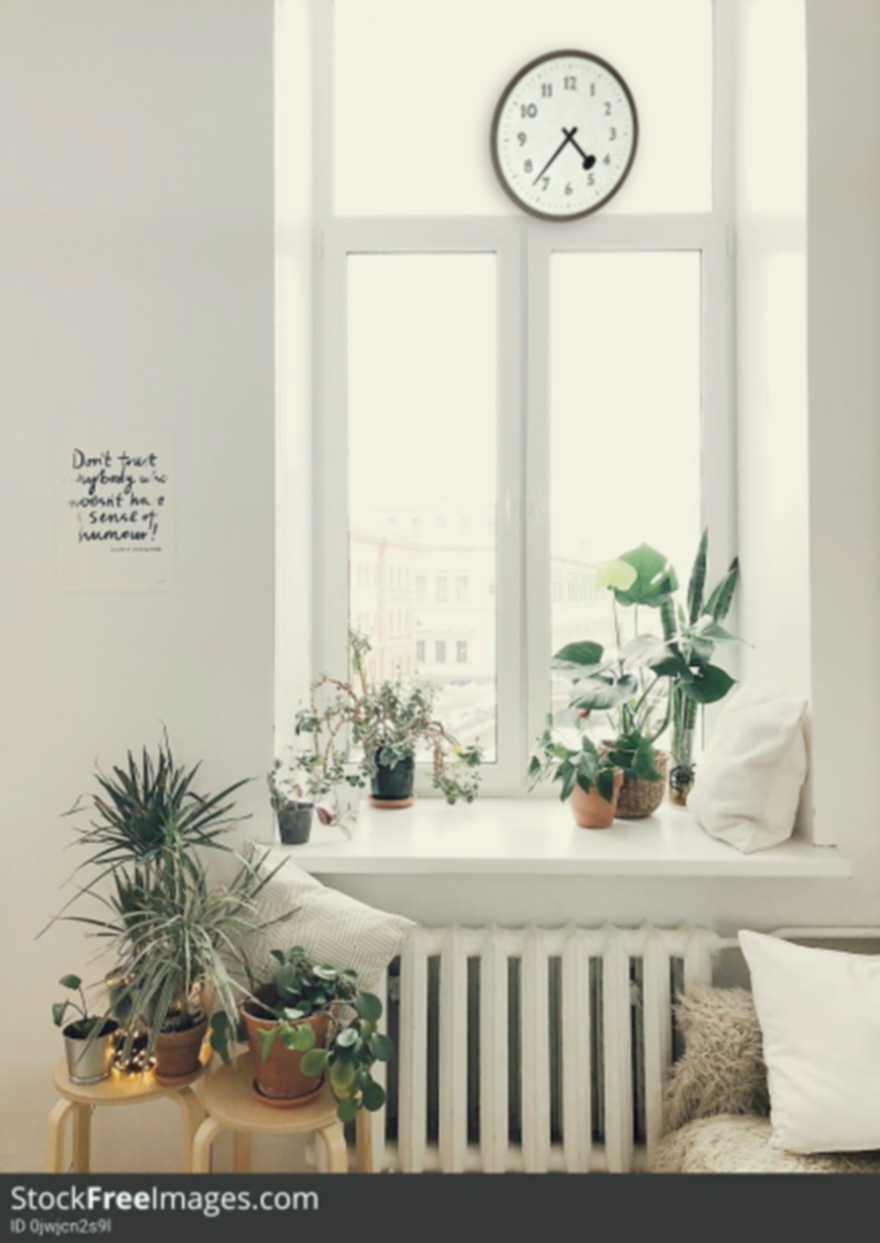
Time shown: {"hour": 4, "minute": 37}
